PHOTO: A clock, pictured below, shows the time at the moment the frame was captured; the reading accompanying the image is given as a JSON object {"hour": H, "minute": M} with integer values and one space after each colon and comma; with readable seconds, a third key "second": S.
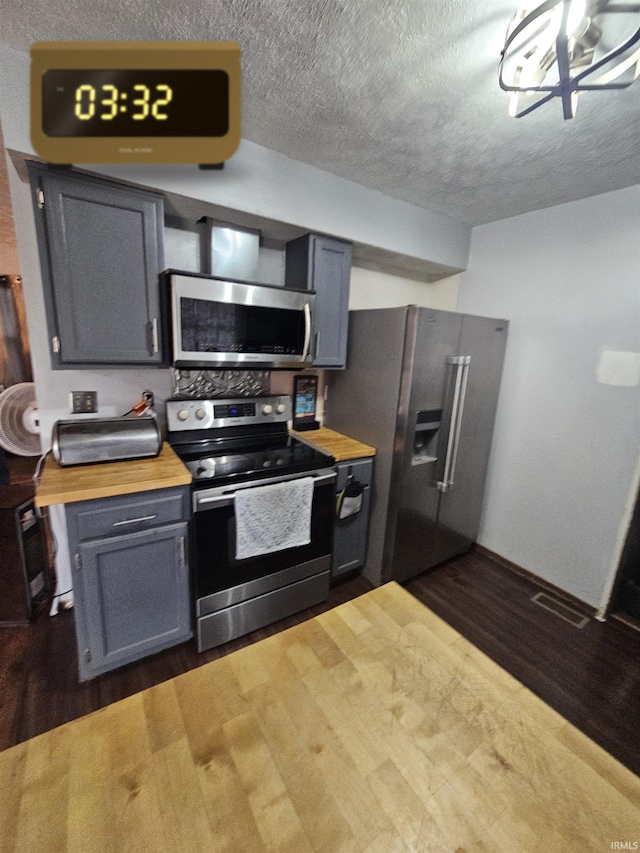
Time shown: {"hour": 3, "minute": 32}
